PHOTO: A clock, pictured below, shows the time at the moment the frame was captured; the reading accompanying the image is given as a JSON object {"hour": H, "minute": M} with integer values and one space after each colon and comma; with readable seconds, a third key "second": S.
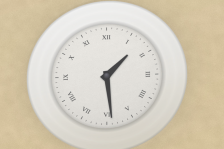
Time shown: {"hour": 1, "minute": 29}
